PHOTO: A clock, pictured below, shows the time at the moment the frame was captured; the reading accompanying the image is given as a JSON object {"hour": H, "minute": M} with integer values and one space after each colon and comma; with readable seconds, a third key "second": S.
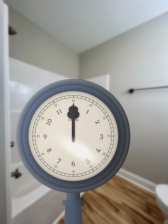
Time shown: {"hour": 12, "minute": 0}
